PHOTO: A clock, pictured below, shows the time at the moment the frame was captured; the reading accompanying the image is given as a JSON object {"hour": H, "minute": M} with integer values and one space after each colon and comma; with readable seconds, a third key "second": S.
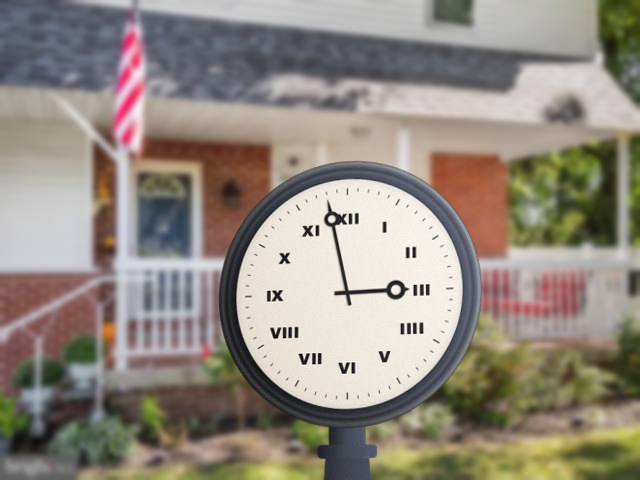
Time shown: {"hour": 2, "minute": 58}
